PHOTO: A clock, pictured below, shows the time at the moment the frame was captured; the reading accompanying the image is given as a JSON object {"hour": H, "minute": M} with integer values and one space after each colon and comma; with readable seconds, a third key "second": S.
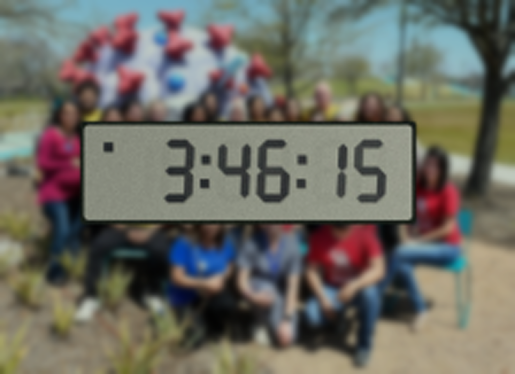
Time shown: {"hour": 3, "minute": 46, "second": 15}
